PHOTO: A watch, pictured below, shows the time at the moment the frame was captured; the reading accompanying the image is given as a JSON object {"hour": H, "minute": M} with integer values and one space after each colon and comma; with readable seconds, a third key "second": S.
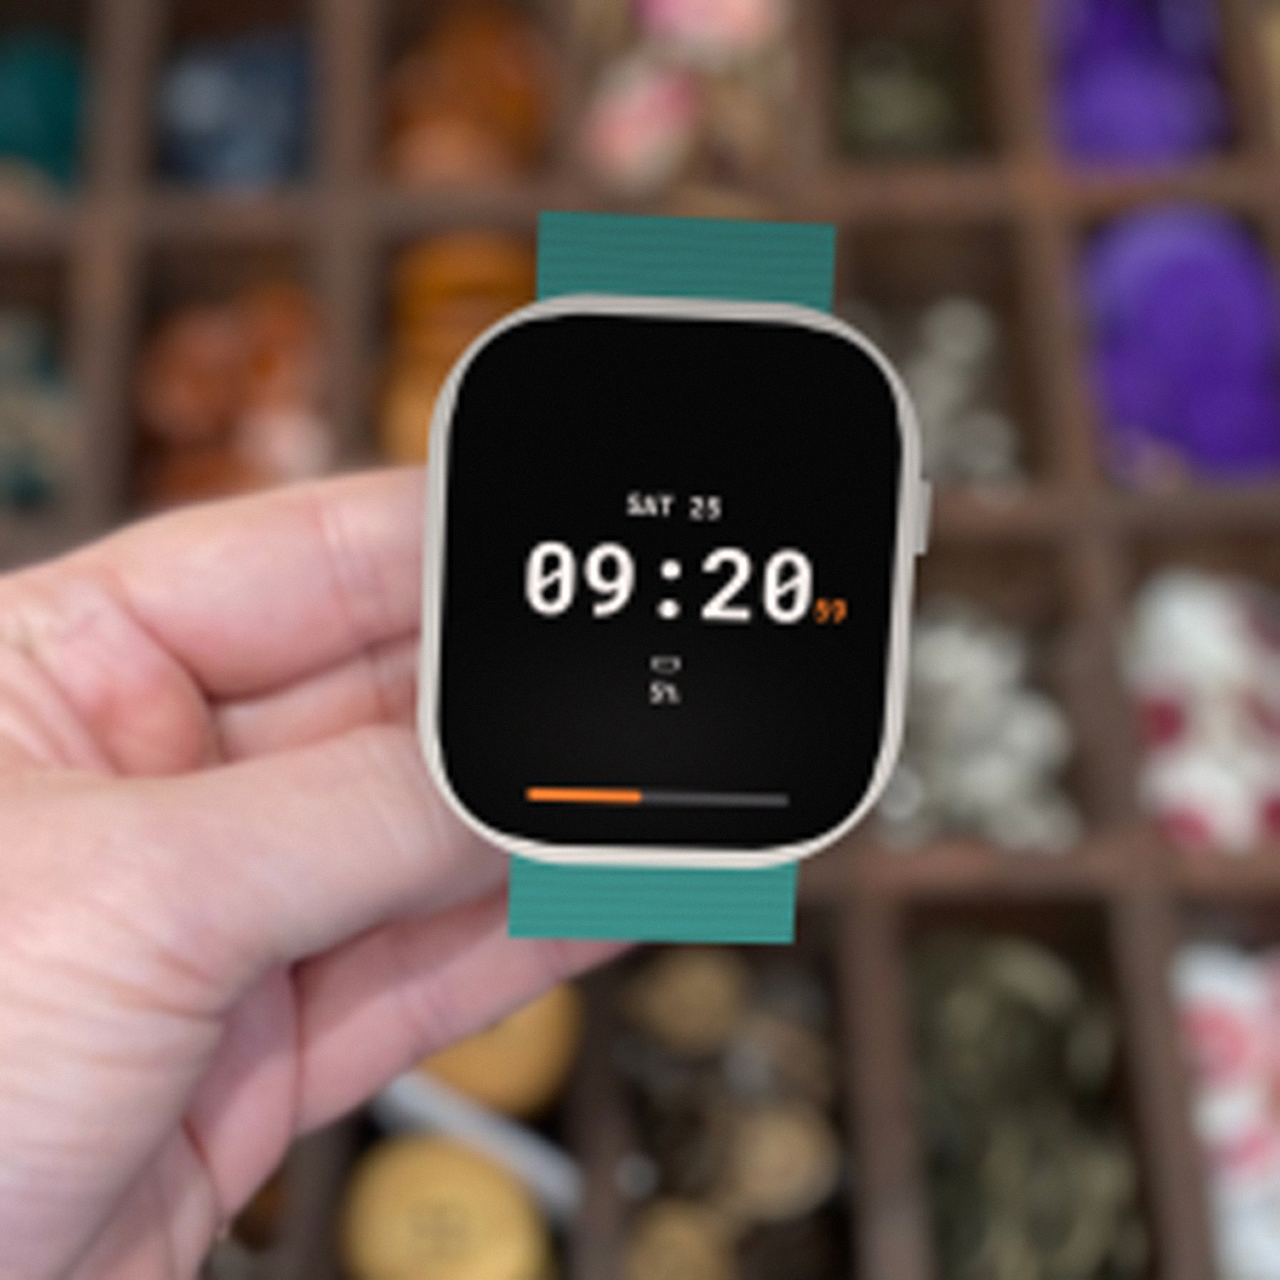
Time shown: {"hour": 9, "minute": 20}
